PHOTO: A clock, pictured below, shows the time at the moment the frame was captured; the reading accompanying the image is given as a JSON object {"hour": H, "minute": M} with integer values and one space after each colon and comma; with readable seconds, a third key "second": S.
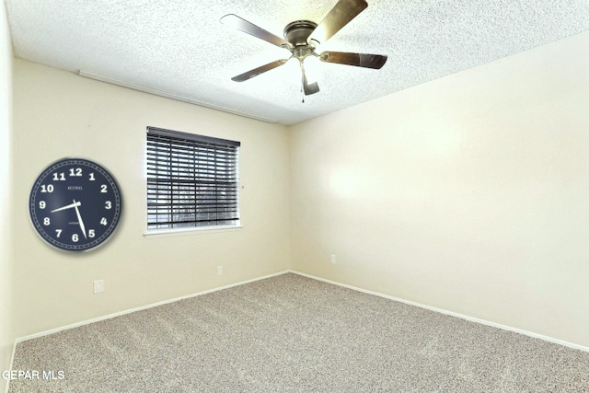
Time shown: {"hour": 8, "minute": 27}
